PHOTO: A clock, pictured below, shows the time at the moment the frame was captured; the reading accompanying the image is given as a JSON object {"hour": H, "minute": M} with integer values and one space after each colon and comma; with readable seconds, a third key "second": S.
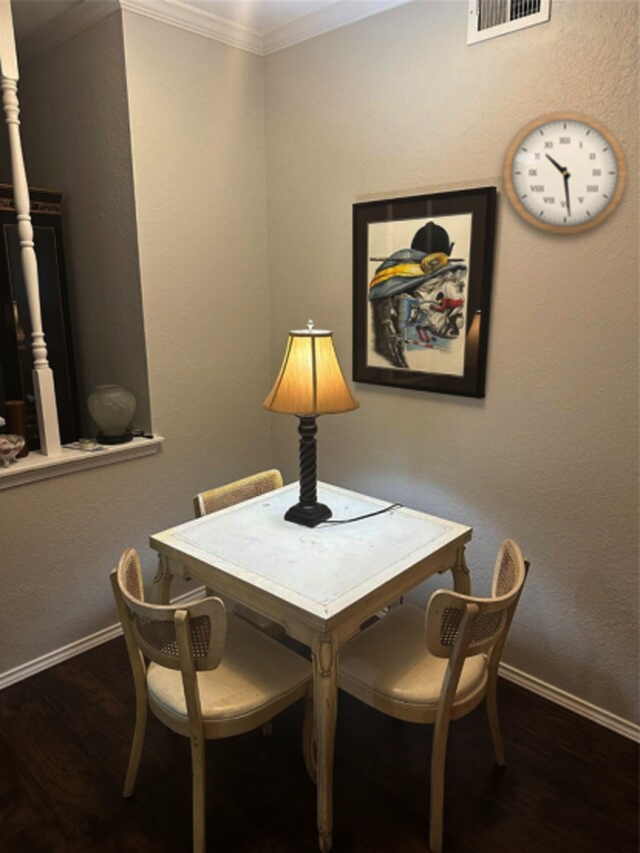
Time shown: {"hour": 10, "minute": 29}
